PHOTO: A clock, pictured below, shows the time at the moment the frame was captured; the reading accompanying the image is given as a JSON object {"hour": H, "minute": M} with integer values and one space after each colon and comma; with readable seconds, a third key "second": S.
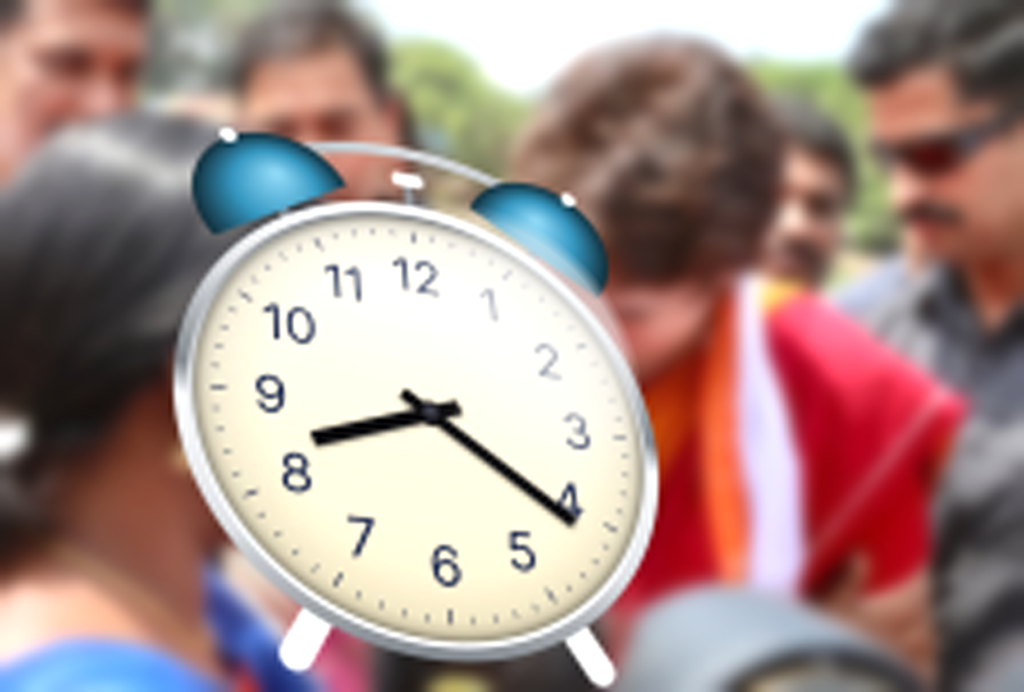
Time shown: {"hour": 8, "minute": 21}
